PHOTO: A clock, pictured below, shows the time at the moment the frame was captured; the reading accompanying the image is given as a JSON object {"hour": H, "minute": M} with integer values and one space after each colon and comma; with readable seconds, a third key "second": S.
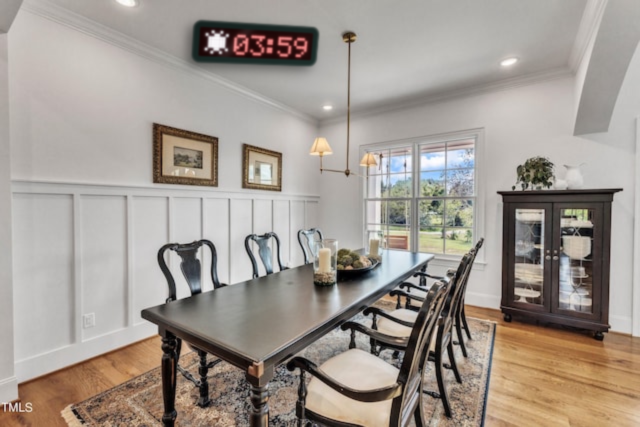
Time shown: {"hour": 3, "minute": 59}
